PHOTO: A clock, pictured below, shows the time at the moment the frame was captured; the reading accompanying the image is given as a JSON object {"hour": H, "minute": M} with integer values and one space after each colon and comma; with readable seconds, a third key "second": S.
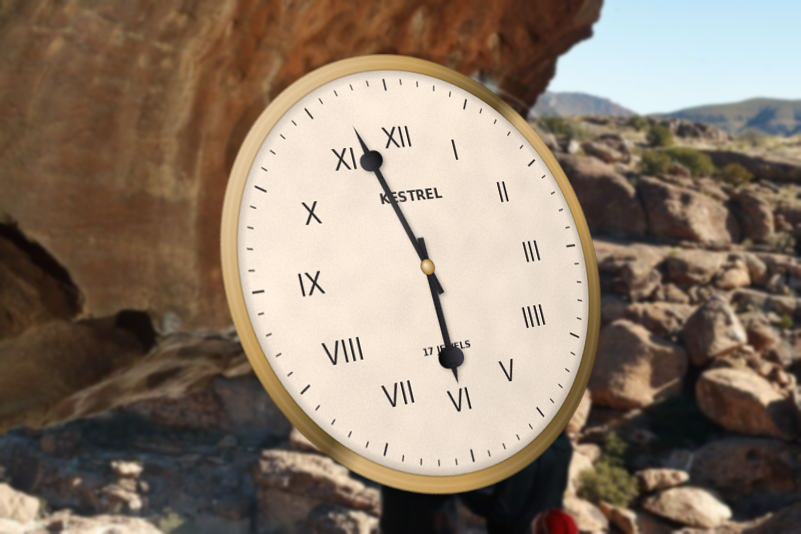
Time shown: {"hour": 5, "minute": 57}
